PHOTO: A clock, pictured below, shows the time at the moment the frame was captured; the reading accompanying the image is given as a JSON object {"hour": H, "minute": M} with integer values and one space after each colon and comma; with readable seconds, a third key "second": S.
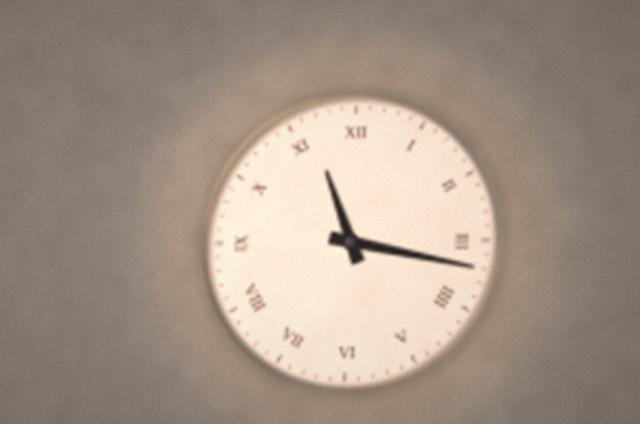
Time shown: {"hour": 11, "minute": 17}
